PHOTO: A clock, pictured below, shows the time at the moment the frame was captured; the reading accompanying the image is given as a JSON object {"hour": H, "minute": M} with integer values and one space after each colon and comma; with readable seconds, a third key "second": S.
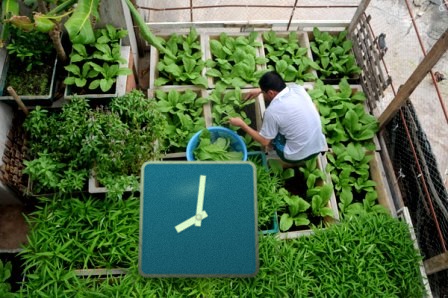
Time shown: {"hour": 8, "minute": 1}
